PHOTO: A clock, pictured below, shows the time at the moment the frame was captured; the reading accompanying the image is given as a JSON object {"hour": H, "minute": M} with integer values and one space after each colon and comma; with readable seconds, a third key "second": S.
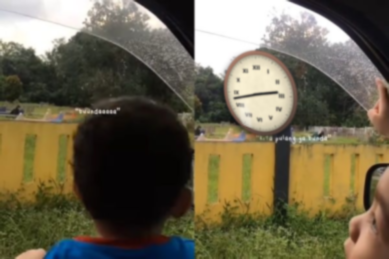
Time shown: {"hour": 2, "minute": 43}
